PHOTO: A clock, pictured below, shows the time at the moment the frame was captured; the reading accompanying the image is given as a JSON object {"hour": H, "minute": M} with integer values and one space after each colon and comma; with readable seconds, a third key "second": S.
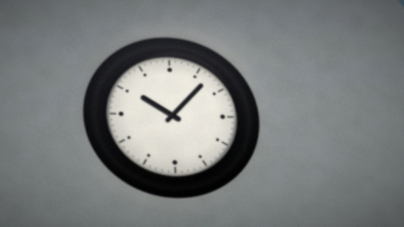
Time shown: {"hour": 10, "minute": 7}
